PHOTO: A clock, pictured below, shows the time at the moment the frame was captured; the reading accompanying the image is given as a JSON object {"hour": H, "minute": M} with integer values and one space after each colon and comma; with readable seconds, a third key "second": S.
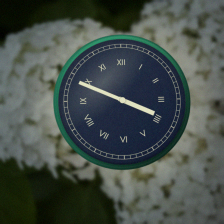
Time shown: {"hour": 3, "minute": 49}
